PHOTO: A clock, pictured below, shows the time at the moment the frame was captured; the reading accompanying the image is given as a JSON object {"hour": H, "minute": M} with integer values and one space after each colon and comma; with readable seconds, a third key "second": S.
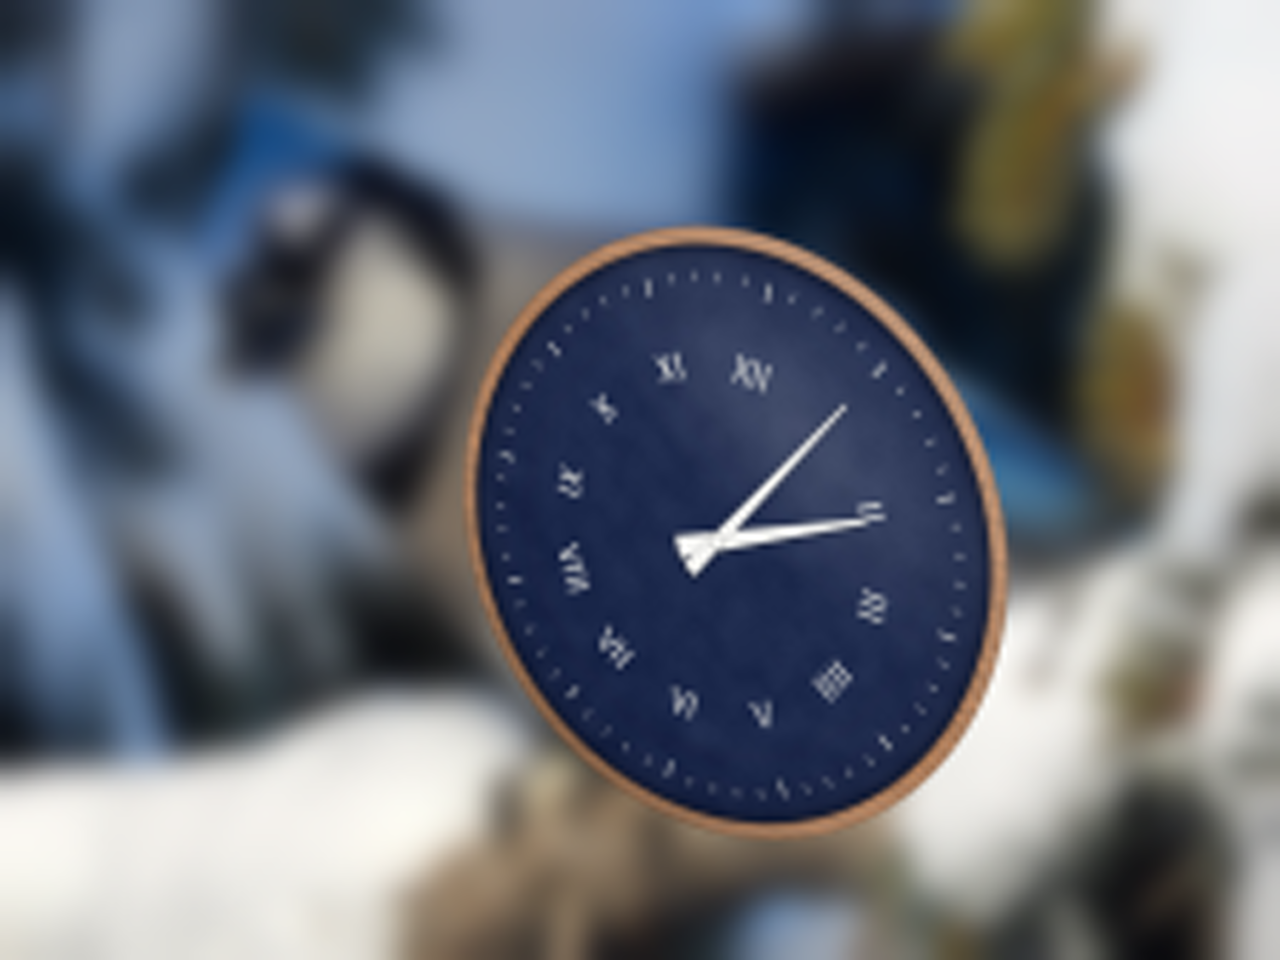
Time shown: {"hour": 2, "minute": 5}
